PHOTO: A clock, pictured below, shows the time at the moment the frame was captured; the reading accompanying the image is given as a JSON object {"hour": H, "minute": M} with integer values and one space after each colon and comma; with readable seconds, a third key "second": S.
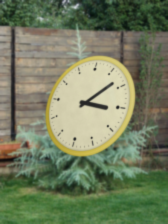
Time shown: {"hour": 3, "minute": 8}
